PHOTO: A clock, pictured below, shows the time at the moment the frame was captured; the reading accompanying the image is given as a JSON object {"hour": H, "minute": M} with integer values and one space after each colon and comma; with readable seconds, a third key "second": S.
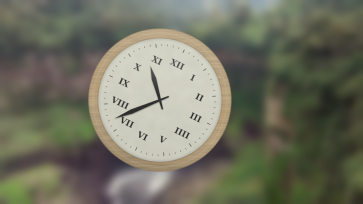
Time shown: {"hour": 10, "minute": 37}
